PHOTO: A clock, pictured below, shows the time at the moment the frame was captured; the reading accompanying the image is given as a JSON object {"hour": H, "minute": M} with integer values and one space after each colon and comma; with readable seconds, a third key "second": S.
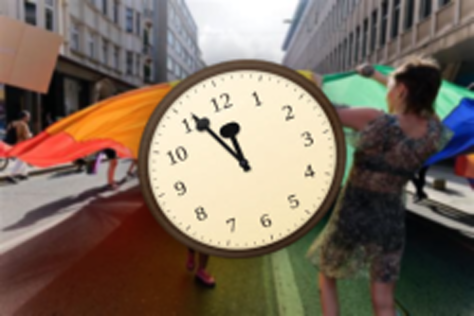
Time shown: {"hour": 11, "minute": 56}
